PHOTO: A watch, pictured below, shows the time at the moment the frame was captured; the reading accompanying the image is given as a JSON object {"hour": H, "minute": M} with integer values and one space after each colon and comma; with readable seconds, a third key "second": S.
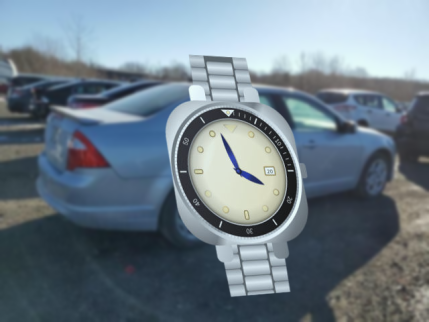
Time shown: {"hour": 3, "minute": 57}
